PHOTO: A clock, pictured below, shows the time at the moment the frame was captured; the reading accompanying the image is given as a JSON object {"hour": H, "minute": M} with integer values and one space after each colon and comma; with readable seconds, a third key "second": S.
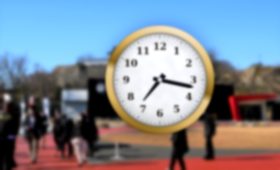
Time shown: {"hour": 7, "minute": 17}
